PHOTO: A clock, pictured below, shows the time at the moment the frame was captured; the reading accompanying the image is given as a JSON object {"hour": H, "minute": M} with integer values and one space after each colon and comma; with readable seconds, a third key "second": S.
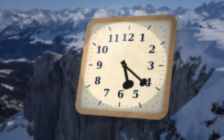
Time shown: {"hour": 5, "minute": 21}
